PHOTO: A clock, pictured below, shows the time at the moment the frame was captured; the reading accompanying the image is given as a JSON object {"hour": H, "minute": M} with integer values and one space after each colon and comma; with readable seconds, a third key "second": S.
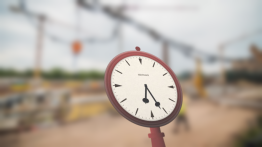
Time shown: {"hour": 6, "minute": 26}
